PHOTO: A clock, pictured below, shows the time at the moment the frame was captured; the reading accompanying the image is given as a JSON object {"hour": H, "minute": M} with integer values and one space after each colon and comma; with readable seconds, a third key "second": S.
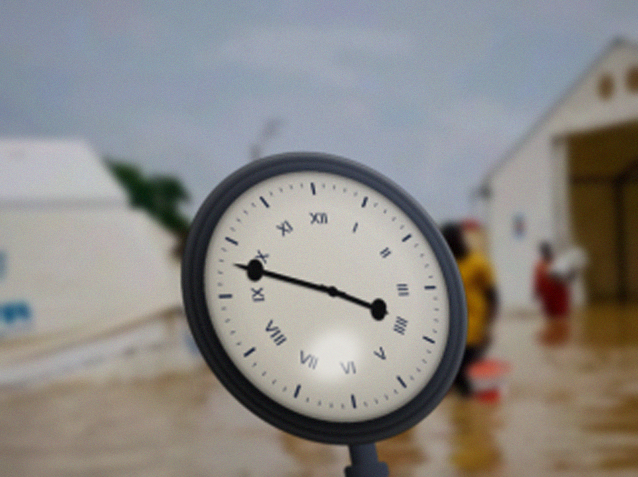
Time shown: {"hour": 3, "minute": 48}
